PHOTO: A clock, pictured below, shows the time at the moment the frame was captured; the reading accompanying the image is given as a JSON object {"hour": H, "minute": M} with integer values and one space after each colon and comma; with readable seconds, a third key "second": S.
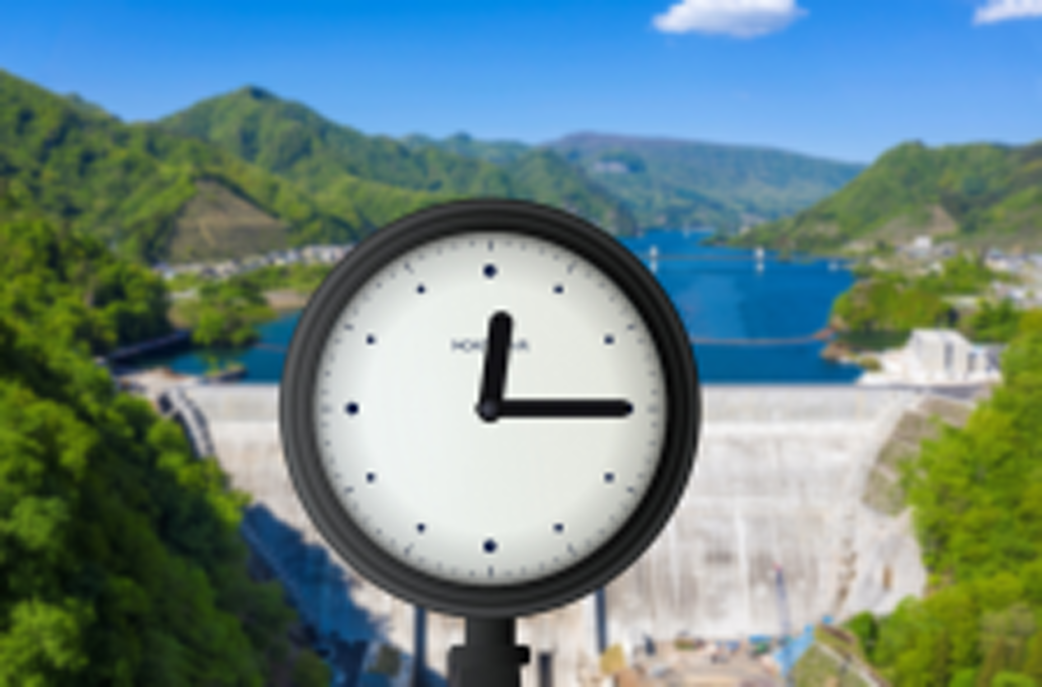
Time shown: {"hour": 12, "minute": 15}
